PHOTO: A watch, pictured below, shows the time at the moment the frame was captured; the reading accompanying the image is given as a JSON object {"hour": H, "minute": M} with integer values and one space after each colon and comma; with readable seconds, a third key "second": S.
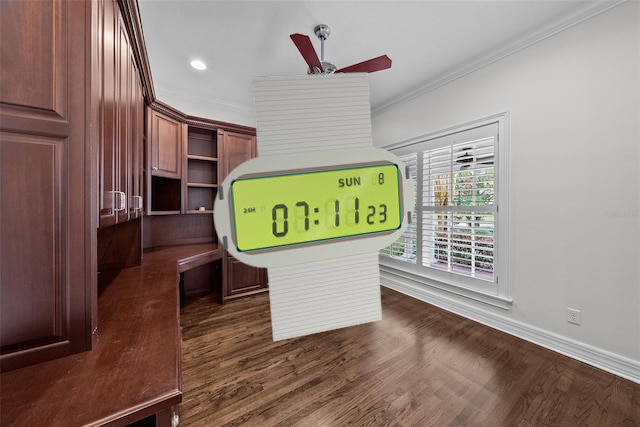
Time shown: {"hour": 7, "minute": 11, "second": 23}
